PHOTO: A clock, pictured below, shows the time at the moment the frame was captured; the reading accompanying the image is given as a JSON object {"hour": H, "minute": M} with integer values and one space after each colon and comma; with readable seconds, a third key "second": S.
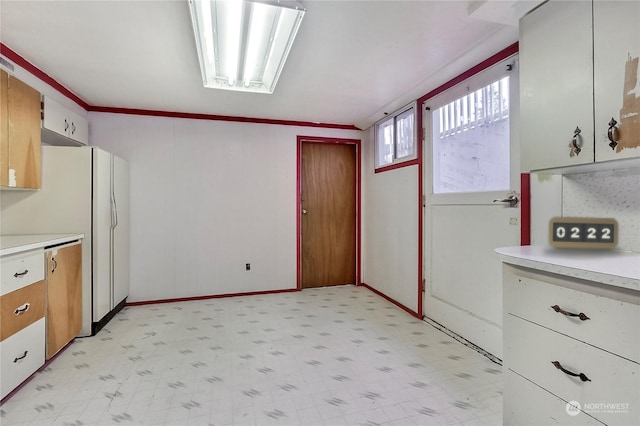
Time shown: {"hour": 2, "minute": 22}
